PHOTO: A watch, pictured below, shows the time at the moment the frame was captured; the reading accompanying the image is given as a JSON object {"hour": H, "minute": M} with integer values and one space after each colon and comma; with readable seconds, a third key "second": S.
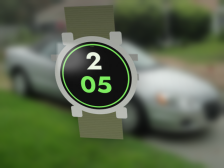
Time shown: {"hour": 2, "minute": 5}
